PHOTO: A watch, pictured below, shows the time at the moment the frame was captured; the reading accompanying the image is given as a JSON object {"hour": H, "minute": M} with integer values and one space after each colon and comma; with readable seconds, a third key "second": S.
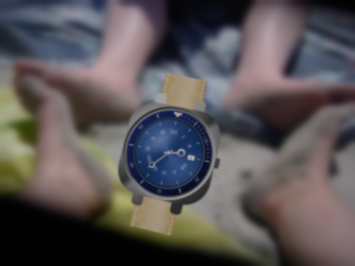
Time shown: {"hour": 2, "minute": 37}
